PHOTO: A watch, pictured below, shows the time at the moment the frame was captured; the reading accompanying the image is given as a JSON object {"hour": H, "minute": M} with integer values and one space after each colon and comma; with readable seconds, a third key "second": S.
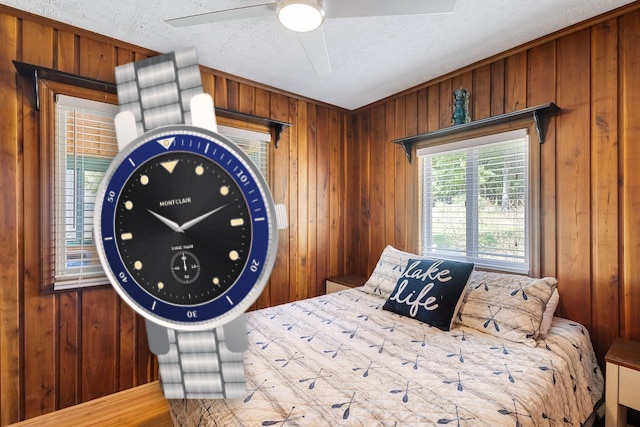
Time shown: {"hour": 10, "minute": 12}
